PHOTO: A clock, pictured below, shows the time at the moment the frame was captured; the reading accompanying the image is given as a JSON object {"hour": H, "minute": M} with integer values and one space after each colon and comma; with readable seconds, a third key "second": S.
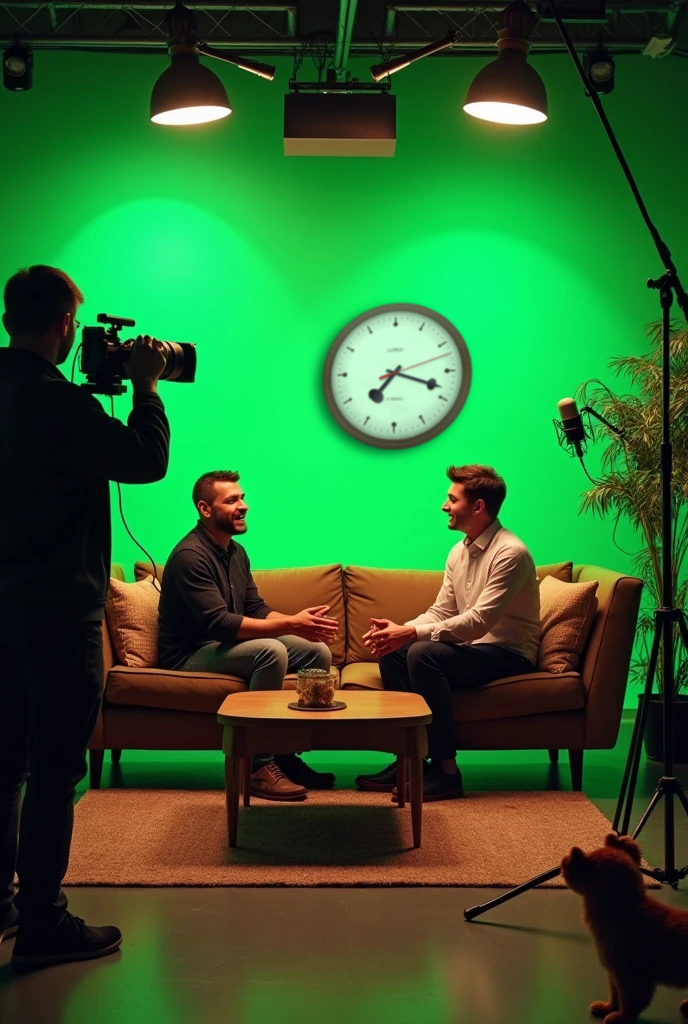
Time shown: {"hour": 7, "minute": 18, "second": 12}
